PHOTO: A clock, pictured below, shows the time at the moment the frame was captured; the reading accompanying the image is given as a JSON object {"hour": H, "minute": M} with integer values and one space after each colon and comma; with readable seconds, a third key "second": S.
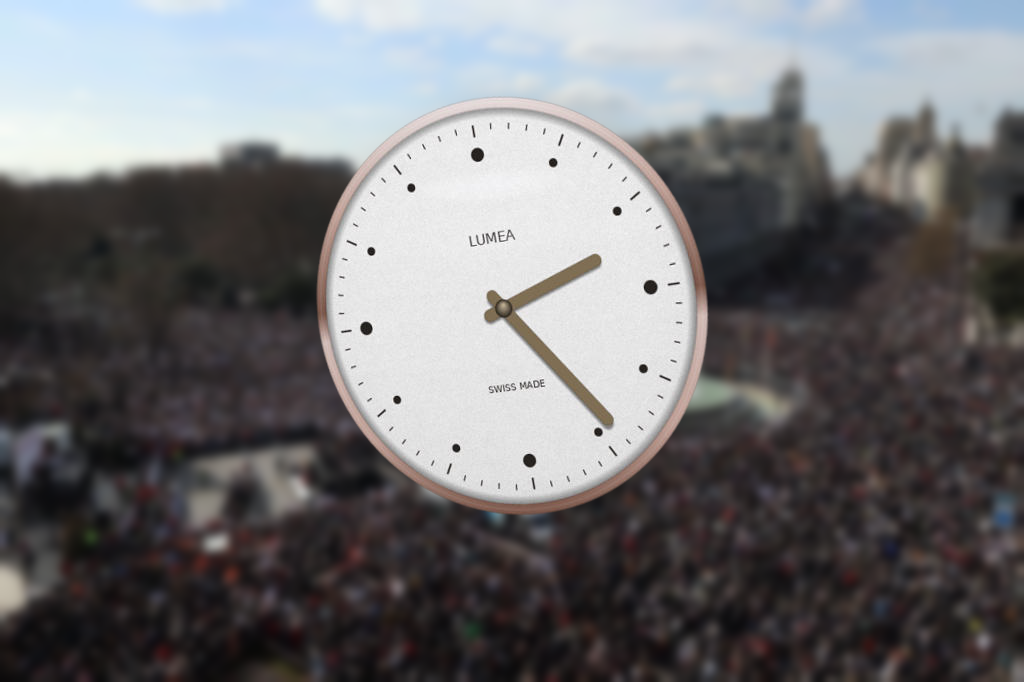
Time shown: {"hour": 2, "minute": 24}
